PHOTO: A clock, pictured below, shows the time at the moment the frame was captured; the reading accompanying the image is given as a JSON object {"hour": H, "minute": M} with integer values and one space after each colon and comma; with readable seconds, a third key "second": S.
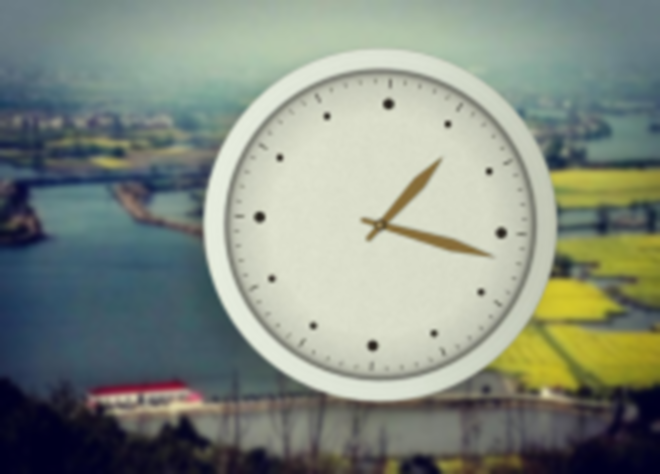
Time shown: {"hour": 1, "minute": 17}
